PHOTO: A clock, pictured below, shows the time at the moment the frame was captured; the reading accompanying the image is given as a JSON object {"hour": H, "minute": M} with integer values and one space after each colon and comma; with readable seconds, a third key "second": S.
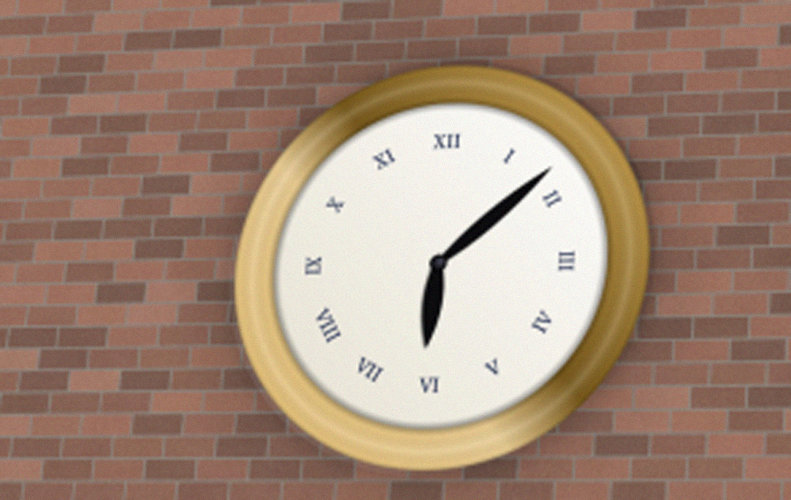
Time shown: {"hour": 6, "minute": 8}
